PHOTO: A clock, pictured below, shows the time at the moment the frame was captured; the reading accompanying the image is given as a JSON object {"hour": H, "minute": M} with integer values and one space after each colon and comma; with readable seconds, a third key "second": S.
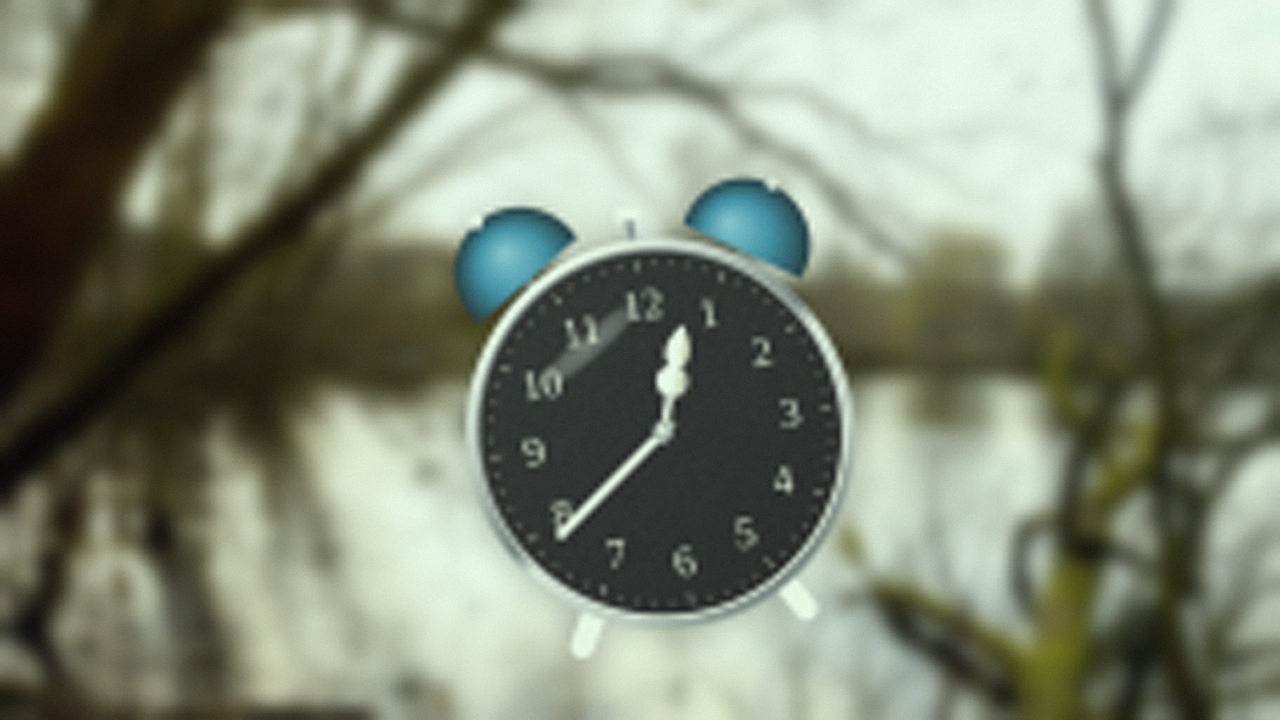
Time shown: {"hour": 12, "minute": 39}
